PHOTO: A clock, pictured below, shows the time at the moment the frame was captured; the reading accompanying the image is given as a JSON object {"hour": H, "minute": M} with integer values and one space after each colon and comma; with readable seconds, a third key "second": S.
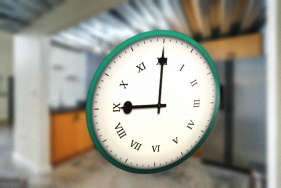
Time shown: {"hour": 9, "minute": 0}
